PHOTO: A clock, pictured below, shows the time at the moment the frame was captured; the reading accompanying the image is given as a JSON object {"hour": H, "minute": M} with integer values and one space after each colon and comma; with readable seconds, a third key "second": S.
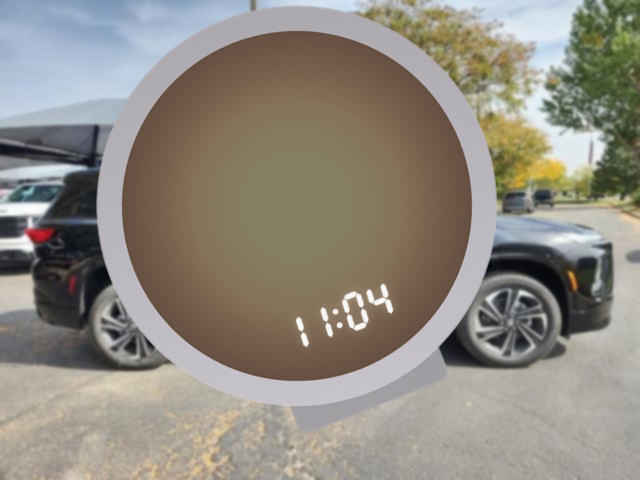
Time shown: {"hour": 11, "minute": 4}
